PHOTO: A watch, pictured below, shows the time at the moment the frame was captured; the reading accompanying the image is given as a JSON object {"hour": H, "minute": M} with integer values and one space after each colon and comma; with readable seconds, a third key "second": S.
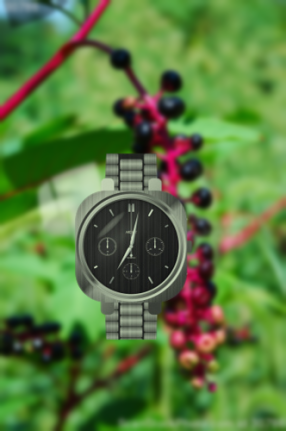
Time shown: {"hour": 7, "minute": 2}
